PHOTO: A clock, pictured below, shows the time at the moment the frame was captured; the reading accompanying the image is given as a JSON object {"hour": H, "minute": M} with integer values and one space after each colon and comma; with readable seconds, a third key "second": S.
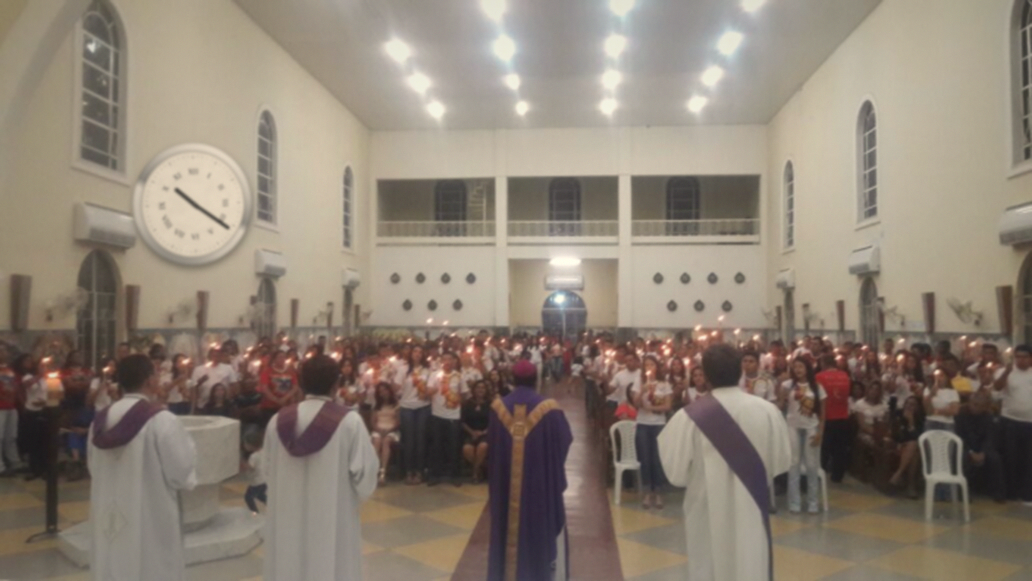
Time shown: {"hour": 10, "minute": 21}
